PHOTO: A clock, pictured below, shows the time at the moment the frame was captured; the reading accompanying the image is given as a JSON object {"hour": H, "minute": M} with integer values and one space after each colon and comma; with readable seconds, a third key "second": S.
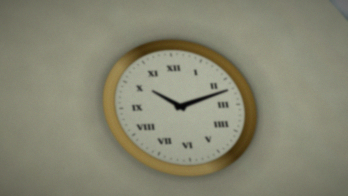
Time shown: {"hour": 10, "minute": 12}
